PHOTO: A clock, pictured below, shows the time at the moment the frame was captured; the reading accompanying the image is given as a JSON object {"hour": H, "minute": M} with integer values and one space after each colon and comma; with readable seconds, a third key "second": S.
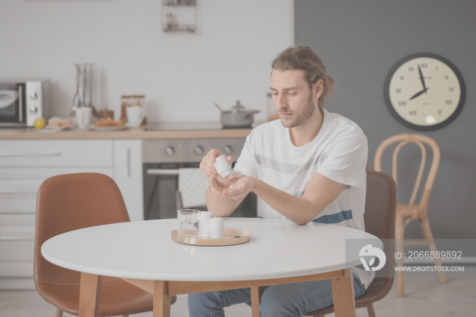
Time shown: {"hour": 7, "minute": 58}
